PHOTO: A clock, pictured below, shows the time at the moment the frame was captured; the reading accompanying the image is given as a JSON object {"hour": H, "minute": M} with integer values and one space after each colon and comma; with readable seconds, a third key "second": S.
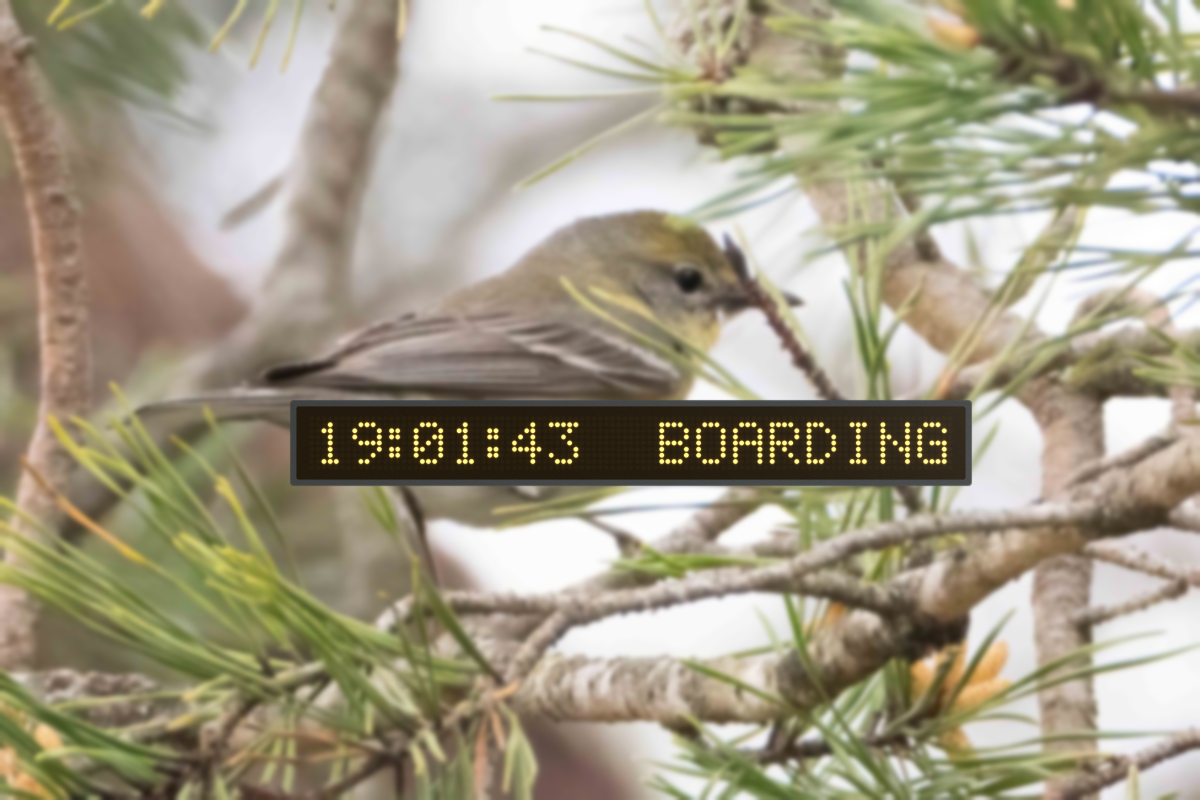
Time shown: {"hour": 19, "minute": 1, "second": 43}
